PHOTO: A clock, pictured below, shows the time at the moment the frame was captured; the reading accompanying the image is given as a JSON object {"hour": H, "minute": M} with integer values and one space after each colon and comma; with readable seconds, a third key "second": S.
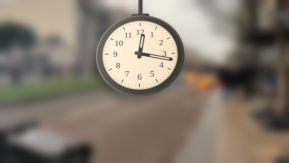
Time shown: {"hour": 12, "minute": 17}
